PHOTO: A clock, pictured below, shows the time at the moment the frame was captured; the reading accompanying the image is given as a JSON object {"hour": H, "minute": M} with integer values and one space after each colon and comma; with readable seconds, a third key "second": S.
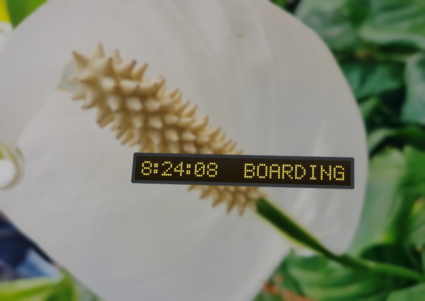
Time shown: {"hour": 8, "minute": 24, "second": 8}
